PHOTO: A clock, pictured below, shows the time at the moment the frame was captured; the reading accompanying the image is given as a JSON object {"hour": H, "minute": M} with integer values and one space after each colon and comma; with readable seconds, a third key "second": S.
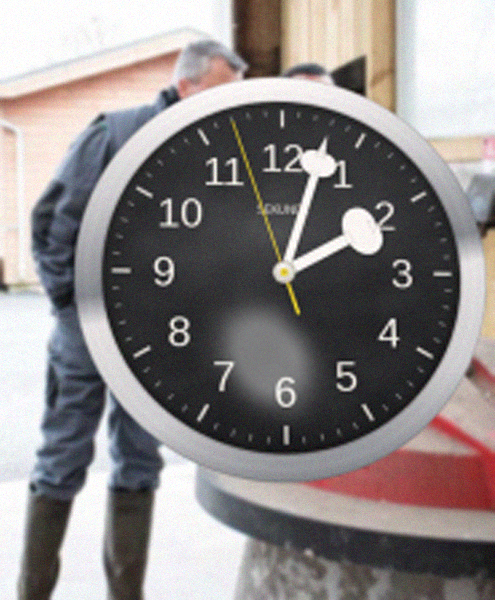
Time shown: {"hour": 2, "minute": 2, "second": 57}
